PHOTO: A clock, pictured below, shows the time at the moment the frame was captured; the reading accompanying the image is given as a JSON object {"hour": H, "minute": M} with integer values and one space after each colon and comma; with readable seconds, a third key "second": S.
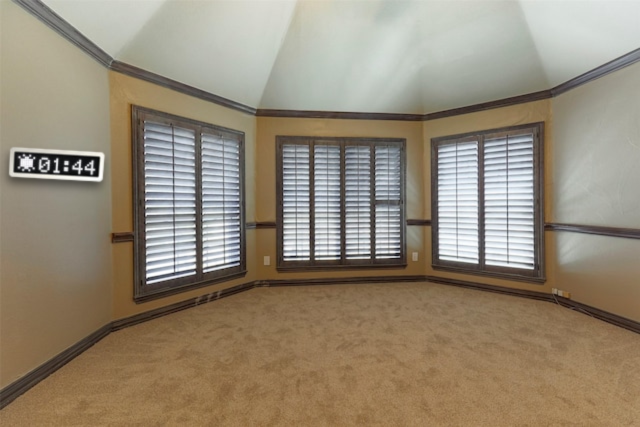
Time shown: {"hour": 1, "minute": 44}
